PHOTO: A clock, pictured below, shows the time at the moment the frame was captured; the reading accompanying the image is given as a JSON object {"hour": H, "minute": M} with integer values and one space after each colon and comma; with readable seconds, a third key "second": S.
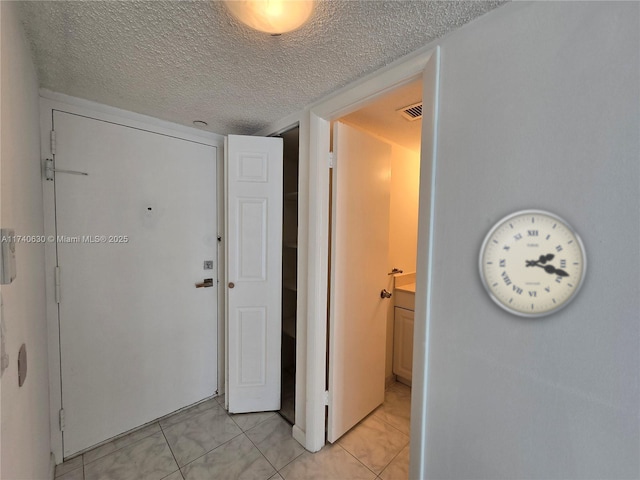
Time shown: {"hour": 2, "minute": 18}
